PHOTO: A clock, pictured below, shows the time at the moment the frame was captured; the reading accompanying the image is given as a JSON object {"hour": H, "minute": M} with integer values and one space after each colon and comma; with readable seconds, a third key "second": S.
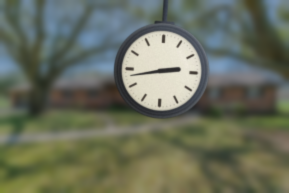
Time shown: {"hour": 2, "minute": 43}
